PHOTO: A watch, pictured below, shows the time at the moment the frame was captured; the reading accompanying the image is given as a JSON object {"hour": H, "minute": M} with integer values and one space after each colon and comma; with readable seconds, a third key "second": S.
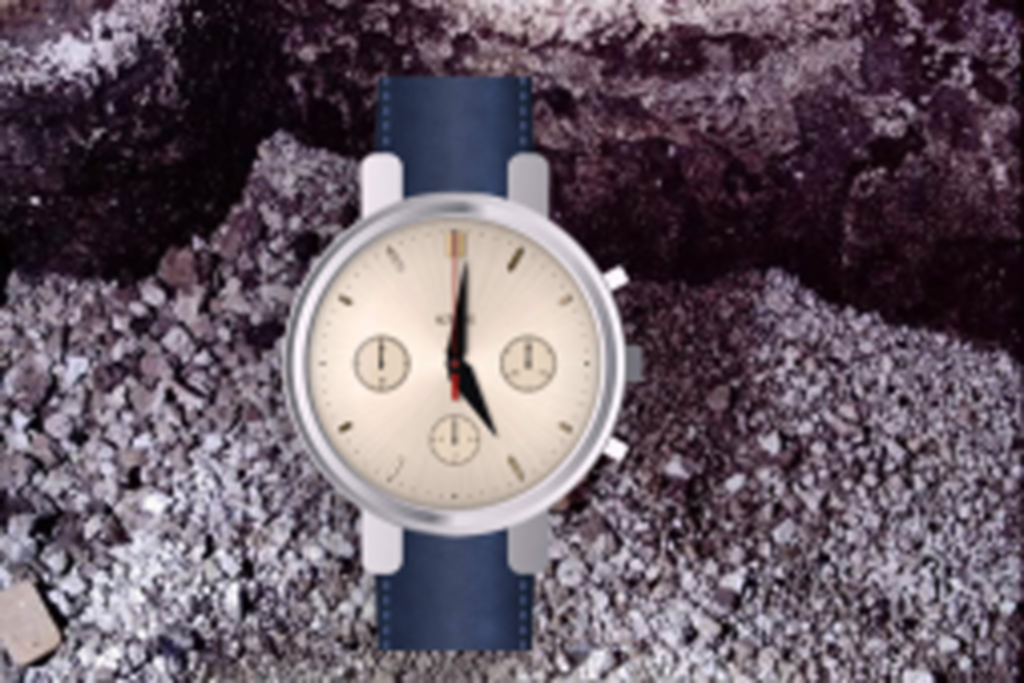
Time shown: {"hour": 5, "minute": 1}
